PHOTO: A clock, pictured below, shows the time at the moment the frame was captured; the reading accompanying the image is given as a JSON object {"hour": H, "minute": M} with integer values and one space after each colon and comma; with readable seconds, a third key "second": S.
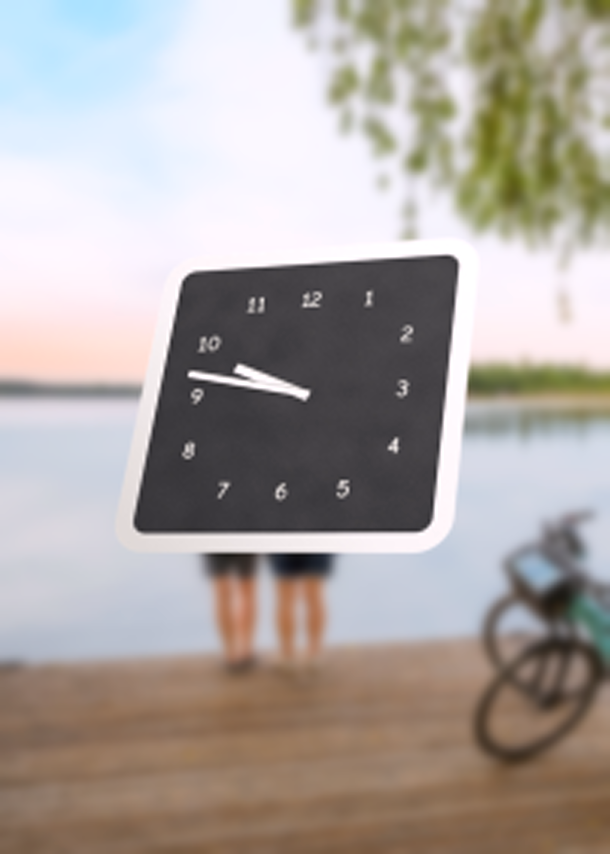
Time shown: {"hour": 9, "minute": 47}
